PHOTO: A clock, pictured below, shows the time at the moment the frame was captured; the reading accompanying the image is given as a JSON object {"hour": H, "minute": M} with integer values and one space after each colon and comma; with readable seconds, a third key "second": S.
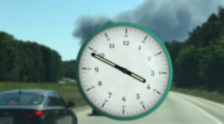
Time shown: {"hour": 3, "minute": 49}
